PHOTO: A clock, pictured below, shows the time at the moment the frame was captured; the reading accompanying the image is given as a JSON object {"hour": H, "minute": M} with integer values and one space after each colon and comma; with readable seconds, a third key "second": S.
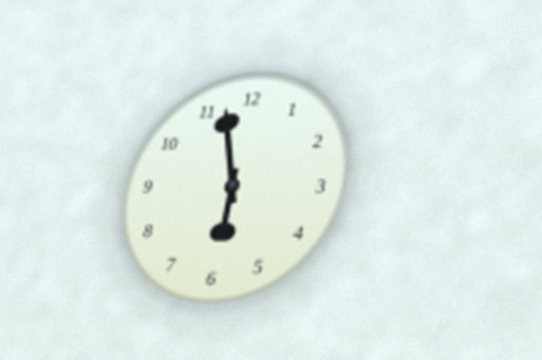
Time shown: {"hour": 5, "minute": 57}
